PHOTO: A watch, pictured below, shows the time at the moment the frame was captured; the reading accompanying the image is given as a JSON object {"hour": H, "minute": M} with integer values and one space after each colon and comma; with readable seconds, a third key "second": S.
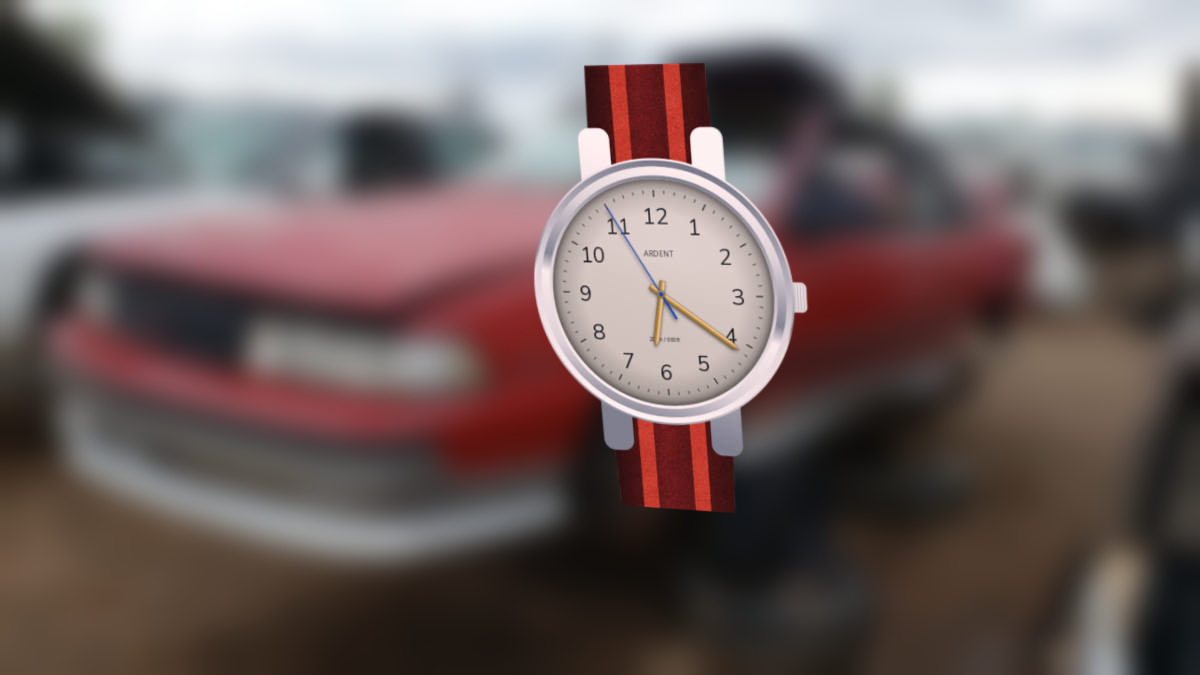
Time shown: {"hour": 6, "minute": 20, "second": 55}
